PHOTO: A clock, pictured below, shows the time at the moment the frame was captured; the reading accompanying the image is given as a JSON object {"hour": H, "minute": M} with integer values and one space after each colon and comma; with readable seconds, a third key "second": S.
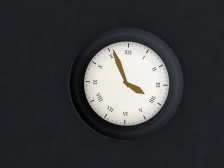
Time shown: {"hour": 3, "minute": 56}
